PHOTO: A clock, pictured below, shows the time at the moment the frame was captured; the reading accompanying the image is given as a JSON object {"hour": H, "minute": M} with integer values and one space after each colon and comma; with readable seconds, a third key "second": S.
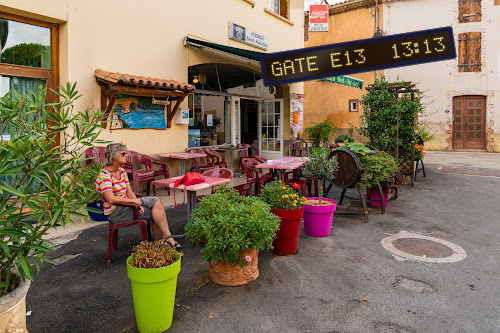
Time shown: {"hour": 13, "minute": 13}
